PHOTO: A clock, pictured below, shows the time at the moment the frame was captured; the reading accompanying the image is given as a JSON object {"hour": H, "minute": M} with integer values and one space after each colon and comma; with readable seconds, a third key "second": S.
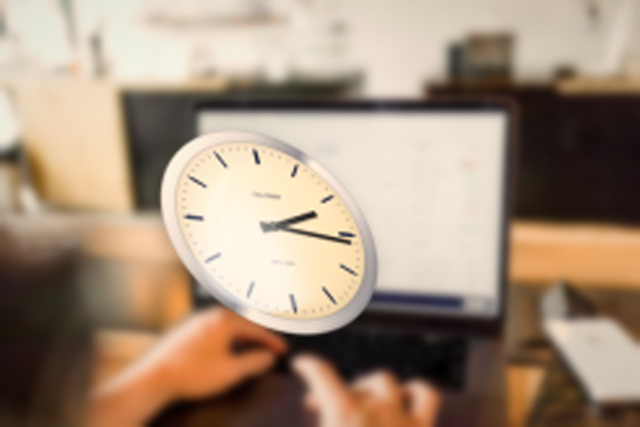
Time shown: {"hour": 2, "minute": 16}
